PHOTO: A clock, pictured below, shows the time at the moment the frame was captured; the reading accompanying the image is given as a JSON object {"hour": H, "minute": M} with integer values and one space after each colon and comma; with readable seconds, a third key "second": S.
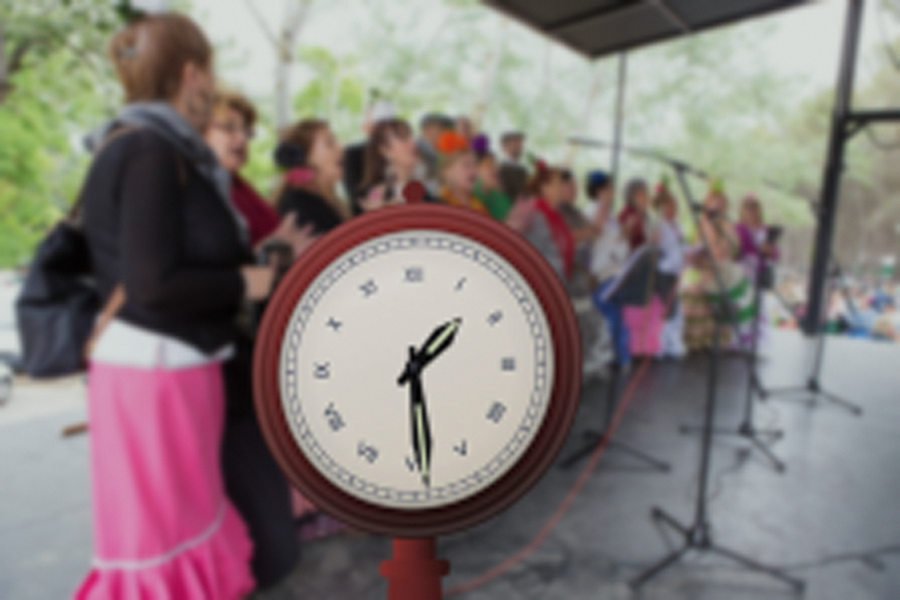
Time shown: {"hour": 1, "minute": 29}
